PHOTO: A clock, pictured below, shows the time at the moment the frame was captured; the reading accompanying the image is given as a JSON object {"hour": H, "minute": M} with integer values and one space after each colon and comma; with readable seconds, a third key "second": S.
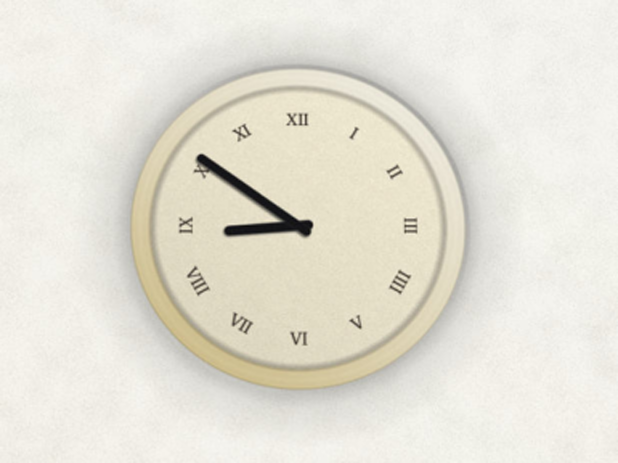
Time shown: {"hour": 8, "minute": 51}
